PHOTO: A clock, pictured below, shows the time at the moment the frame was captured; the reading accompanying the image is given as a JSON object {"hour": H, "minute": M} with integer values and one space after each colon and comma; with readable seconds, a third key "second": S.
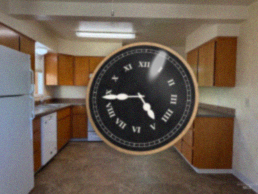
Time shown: {"hour": 4, "minute": 44}
